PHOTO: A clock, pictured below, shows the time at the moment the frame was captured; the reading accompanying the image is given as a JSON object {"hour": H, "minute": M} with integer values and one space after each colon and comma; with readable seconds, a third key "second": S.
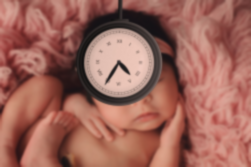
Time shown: {"hour": 4, "minute": 35}
